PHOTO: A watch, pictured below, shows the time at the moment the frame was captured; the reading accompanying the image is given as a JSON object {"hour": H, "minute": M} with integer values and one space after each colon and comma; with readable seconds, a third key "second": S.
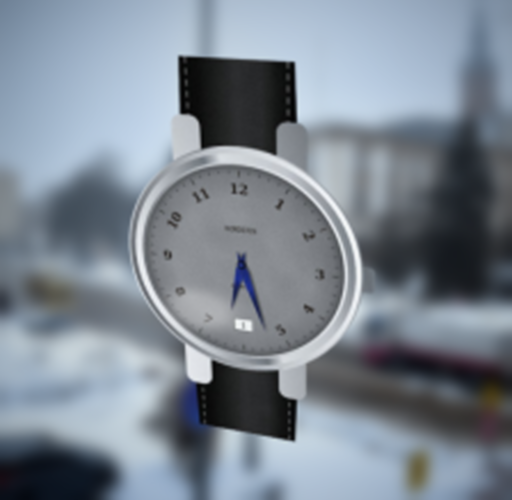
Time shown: {"hour": 6, "minute": 27}
